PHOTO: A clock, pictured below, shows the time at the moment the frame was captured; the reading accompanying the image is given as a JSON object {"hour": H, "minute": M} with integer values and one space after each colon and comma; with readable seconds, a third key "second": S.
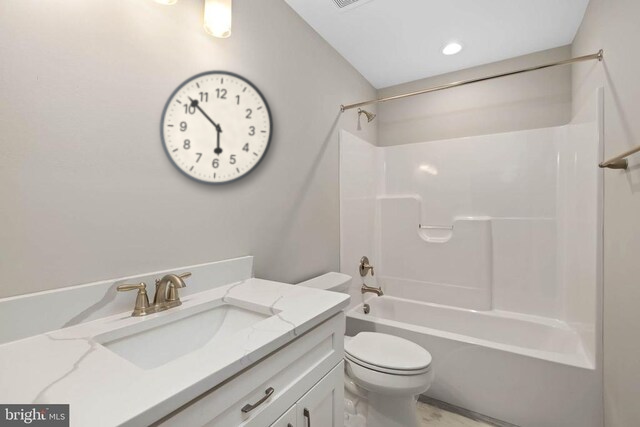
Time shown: {"hour": 5, "minute": 52}
